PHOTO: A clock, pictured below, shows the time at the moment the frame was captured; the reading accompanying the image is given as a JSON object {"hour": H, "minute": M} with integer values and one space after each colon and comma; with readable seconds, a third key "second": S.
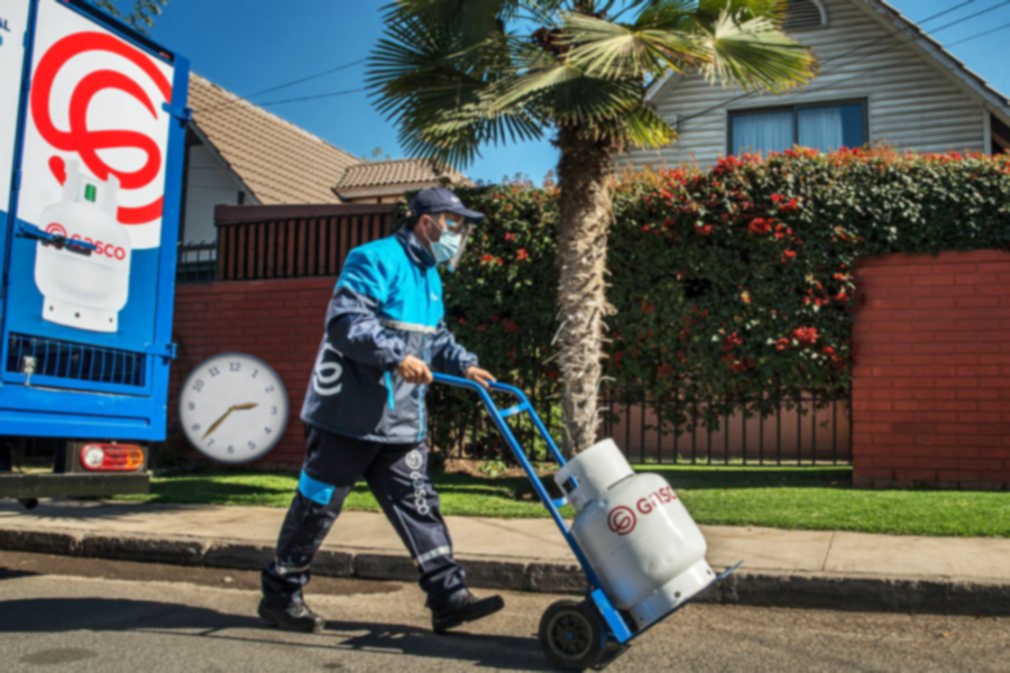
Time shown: {"hour": 2, "minute": 37}
